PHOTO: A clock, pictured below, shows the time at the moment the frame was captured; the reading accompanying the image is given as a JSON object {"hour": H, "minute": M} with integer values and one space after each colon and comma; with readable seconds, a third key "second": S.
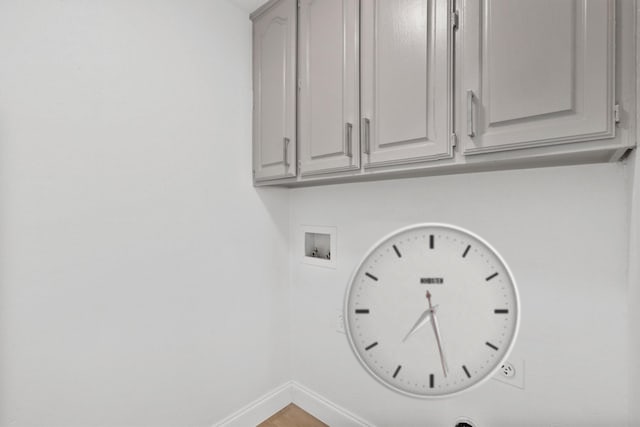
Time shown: {"hour": 7, "minute": 27, "second": 28}
